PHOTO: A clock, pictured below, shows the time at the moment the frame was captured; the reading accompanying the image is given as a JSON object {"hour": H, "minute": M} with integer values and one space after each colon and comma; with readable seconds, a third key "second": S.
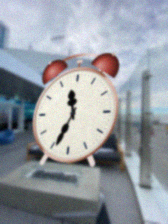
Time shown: {"hour": 11, "minute": 34}
